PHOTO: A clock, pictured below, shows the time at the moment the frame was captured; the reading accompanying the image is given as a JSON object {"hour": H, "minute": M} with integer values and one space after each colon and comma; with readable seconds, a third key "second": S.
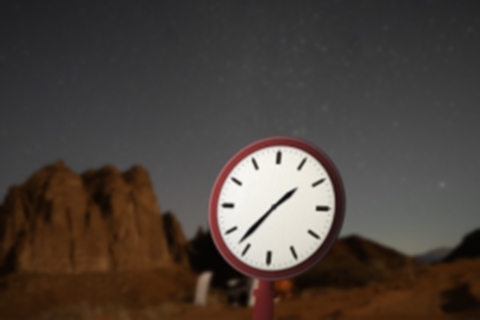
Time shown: {"hour": 1, "minute": 37}
